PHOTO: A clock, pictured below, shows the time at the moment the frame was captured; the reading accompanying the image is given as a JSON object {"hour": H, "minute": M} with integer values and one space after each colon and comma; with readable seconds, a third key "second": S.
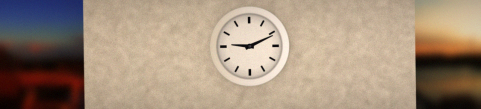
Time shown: {"hour": 9, "minute": 11}
